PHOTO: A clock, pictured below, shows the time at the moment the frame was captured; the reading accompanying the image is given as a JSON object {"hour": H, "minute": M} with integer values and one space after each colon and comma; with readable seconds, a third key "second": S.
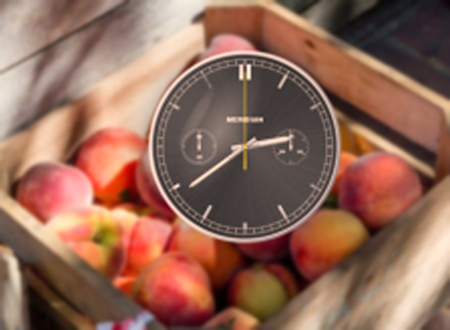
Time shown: {"hour": 2, "minute": 39}
